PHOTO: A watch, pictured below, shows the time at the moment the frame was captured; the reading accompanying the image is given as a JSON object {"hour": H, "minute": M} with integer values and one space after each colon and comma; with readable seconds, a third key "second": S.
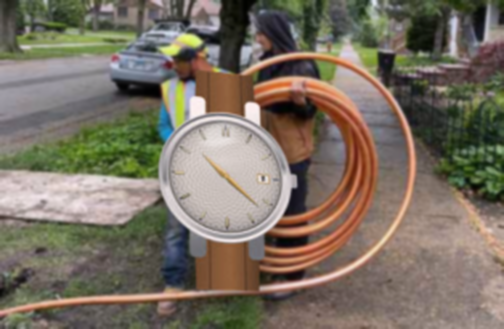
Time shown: {"hour": 10, "minute": 22}
